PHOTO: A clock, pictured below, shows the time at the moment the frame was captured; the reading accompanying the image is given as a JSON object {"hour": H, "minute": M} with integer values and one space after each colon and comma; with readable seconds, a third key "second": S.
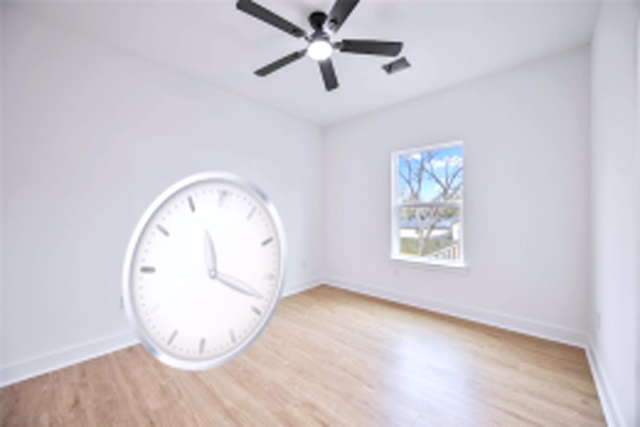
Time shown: {"hour": 11, "minute": 18}
